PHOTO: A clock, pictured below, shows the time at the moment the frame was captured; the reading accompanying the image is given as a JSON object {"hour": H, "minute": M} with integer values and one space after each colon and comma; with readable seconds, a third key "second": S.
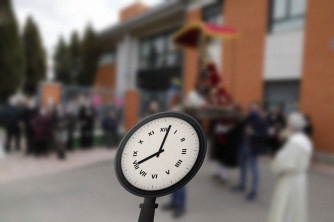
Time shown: {"hour": 8, "minute": 2}
